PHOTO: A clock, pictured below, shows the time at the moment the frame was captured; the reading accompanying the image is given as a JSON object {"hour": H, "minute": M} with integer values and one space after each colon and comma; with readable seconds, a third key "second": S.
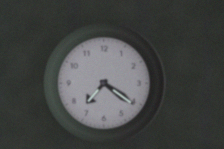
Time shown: {"hour": 7, "minute": 21}
